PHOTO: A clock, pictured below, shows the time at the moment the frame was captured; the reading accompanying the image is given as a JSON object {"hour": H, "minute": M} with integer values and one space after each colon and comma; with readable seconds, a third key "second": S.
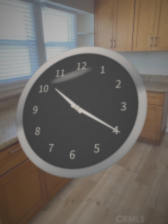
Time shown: {"hour": 10, "minute": 20}
